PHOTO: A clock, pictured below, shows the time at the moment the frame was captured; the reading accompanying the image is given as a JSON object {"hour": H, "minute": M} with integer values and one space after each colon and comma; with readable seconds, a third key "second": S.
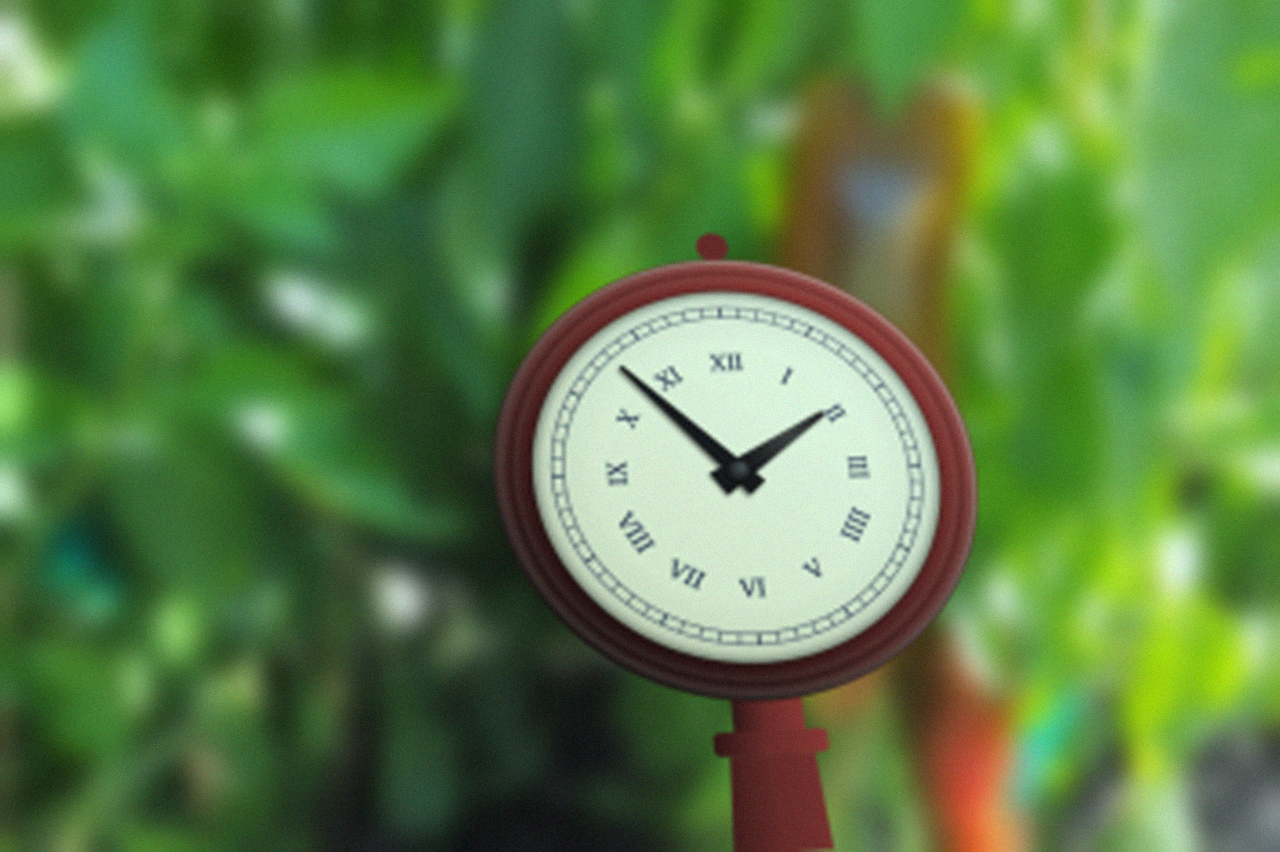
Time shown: {"hour": 1, "minute": 53}
